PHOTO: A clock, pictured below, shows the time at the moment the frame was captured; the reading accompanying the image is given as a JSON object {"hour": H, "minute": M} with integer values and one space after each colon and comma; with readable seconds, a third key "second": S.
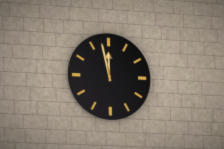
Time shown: {"hour": 11, "minute": 58}
